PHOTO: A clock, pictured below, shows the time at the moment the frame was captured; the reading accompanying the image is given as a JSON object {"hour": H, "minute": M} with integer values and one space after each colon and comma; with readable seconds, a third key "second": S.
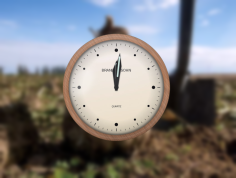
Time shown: {"hour": 12, "minute": 1}
